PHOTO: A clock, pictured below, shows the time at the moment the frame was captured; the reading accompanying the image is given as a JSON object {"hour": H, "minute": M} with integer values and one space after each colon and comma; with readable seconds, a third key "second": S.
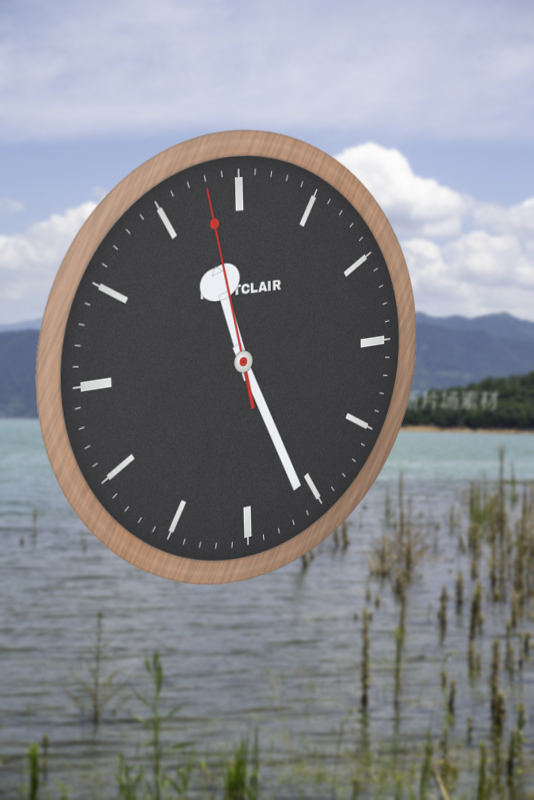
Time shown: {"hour": 11, "minute": 25, "second": 58}
